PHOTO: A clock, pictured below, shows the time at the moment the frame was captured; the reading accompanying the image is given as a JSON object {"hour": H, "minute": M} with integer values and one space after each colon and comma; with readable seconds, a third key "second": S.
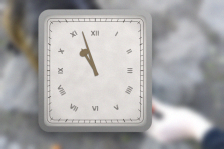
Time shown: {"hour": 10, "minute": 57}
